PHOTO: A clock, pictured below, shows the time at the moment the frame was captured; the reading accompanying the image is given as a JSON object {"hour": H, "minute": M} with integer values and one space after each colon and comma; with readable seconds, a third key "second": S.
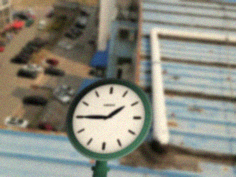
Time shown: {"hour": 1, "minute": 45}
